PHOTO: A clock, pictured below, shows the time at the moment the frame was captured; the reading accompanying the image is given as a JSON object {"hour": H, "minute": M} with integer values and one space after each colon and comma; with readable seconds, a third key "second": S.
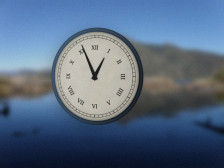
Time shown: {"hour": 12, "minute": 56}
